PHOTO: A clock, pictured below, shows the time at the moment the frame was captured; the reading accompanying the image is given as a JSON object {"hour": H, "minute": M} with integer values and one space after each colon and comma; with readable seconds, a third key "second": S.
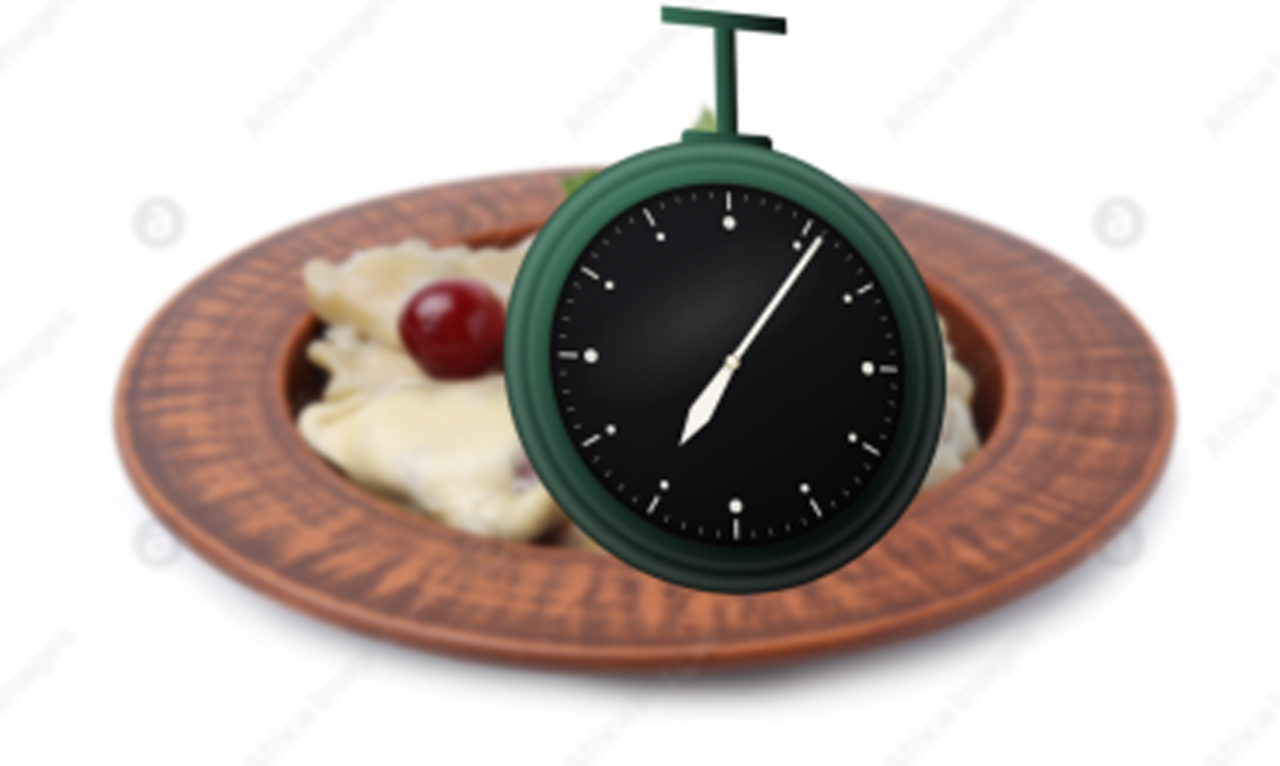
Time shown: {"hour": 7, "minute": 6}
